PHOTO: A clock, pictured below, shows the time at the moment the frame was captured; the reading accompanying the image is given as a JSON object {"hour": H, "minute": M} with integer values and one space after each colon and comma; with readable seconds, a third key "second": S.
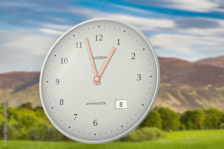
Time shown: {"hour": 12, "minute": 57}
